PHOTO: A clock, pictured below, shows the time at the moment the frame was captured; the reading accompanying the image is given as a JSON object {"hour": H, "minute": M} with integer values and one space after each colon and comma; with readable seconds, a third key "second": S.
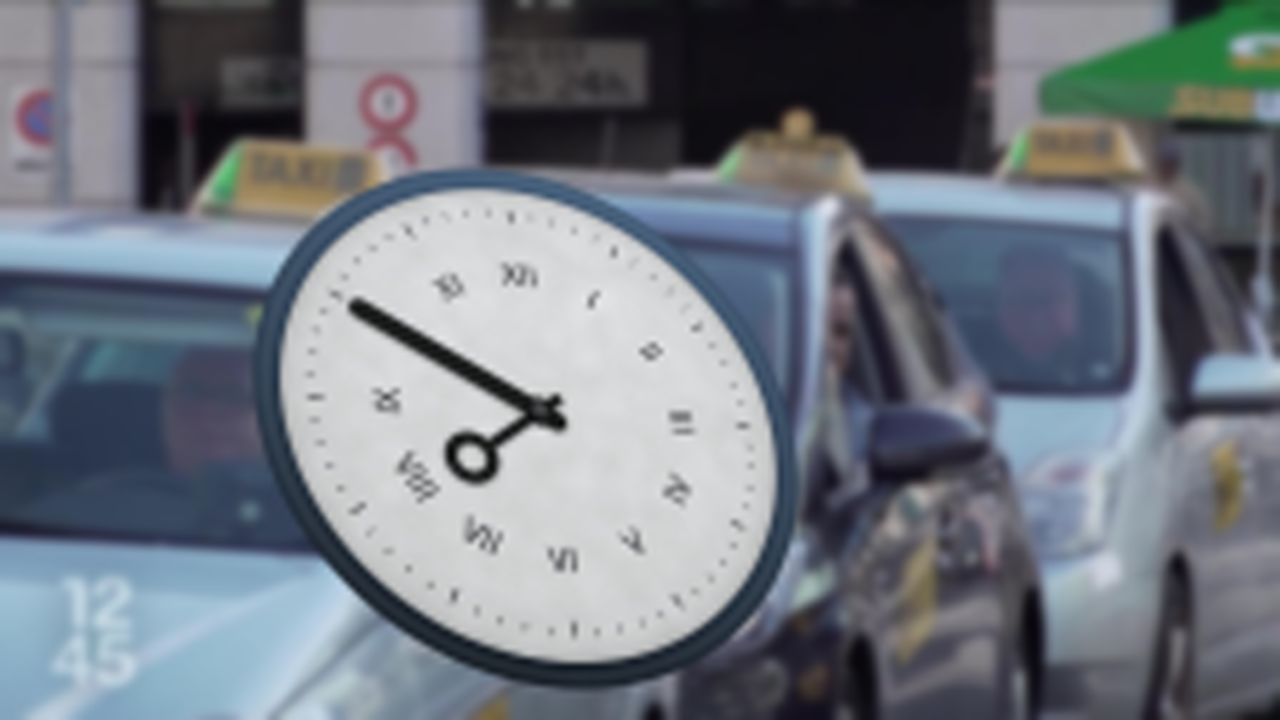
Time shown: {"hour": 7, "minute": 50}
